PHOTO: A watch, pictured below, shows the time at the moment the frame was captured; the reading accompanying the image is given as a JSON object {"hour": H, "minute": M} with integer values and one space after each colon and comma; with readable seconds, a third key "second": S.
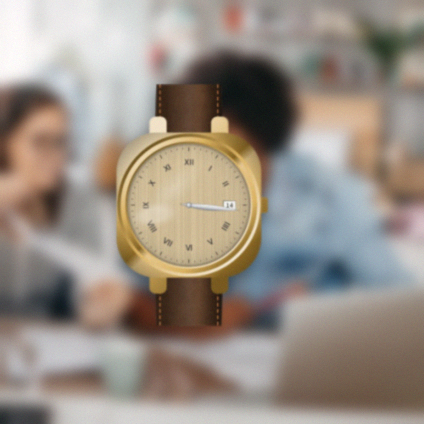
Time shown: {"hour": 3, "minute": 16}
